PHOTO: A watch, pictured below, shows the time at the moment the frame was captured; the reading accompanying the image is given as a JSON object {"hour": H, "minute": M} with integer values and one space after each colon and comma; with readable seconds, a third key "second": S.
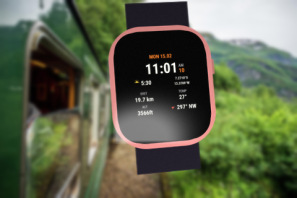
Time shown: {"hour": 11, "minute": 1}
